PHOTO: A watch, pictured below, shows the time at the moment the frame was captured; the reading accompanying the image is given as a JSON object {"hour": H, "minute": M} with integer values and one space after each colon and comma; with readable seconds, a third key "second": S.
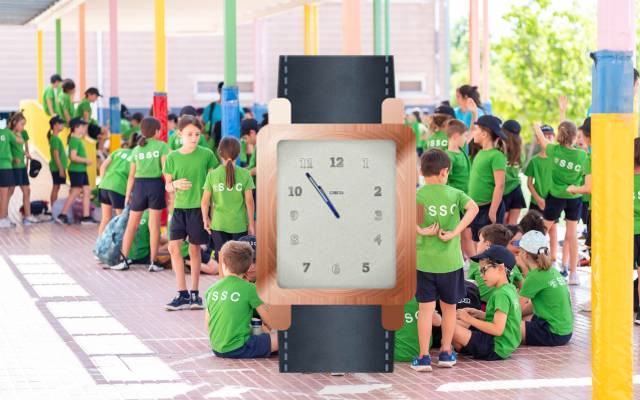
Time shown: {"hour": 10, "minute": 54}
